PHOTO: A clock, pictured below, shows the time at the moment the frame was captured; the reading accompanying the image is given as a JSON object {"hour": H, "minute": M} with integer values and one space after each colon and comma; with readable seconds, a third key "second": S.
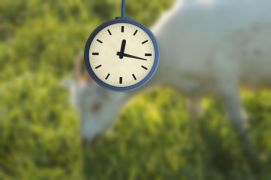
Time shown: {"hour": 12, "minute": 17}
